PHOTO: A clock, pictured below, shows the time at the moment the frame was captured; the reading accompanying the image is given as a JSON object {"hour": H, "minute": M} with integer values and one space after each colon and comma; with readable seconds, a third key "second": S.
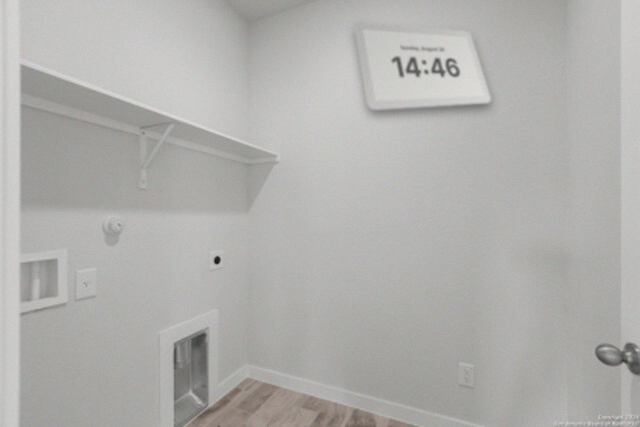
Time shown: {"hour": 14, "minute": 46}
